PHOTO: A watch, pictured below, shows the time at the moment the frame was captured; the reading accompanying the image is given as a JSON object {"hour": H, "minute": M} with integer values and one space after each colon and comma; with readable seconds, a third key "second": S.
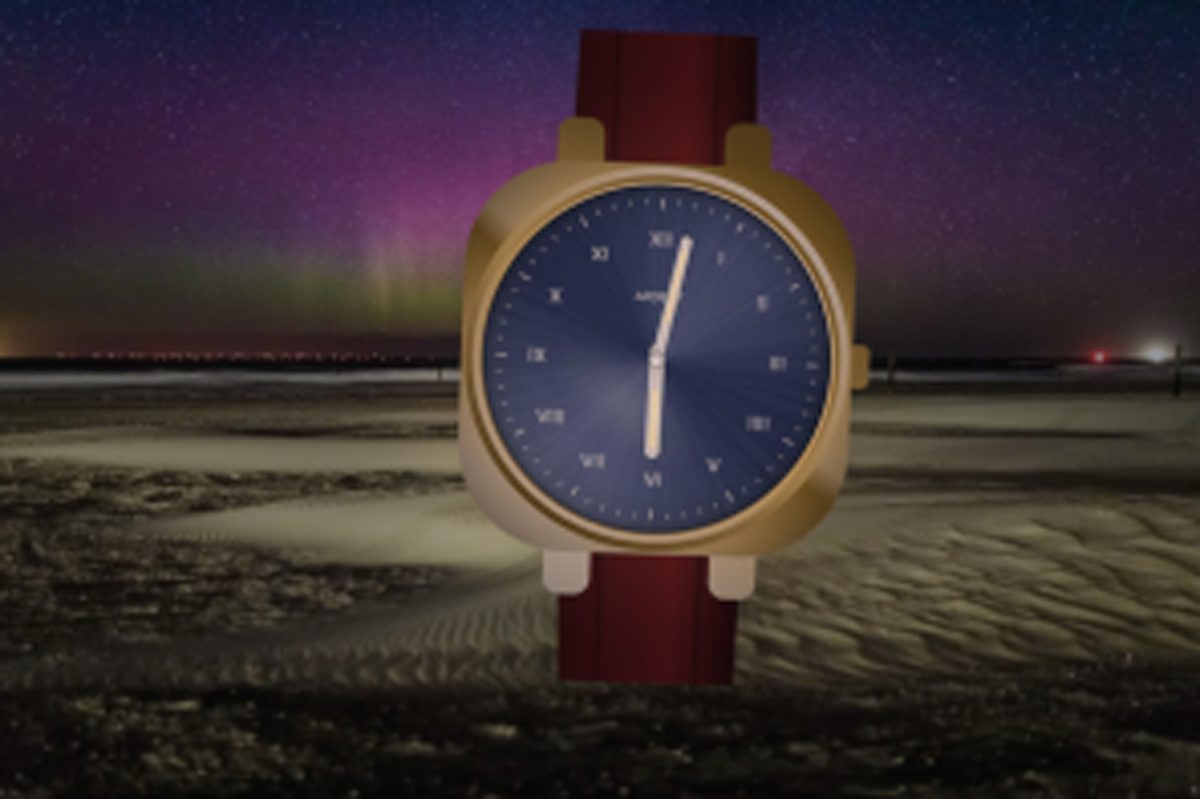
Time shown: {"hour": 6, "minute": 2}
